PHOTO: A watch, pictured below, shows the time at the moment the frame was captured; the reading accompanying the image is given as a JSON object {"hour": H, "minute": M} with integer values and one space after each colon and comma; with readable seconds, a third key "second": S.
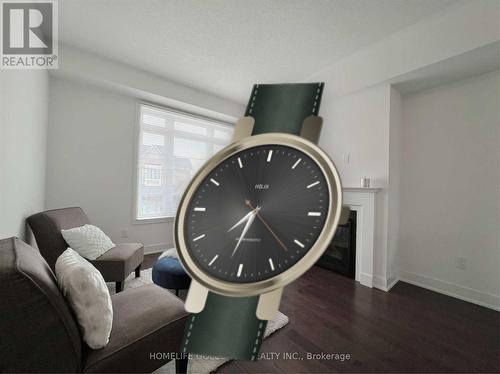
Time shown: {"hour": 7, "minute": 32, "second": 22}
